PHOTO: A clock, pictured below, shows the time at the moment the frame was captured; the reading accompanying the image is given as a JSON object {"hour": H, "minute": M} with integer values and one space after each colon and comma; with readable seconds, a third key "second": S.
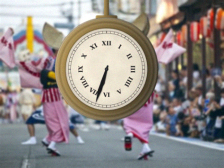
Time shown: {"hour": 6, "minute": 33}
